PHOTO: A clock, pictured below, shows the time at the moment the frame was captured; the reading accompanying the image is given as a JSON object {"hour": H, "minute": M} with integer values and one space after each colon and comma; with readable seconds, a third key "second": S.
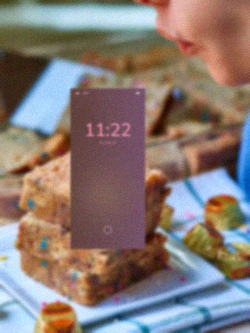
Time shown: {"hour": 11, "minute": 22}
